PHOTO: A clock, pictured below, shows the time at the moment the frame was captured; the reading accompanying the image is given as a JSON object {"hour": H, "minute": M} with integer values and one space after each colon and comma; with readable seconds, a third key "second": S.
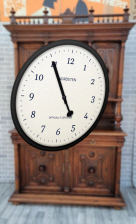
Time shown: {"hour": 4, "minute": 55}
